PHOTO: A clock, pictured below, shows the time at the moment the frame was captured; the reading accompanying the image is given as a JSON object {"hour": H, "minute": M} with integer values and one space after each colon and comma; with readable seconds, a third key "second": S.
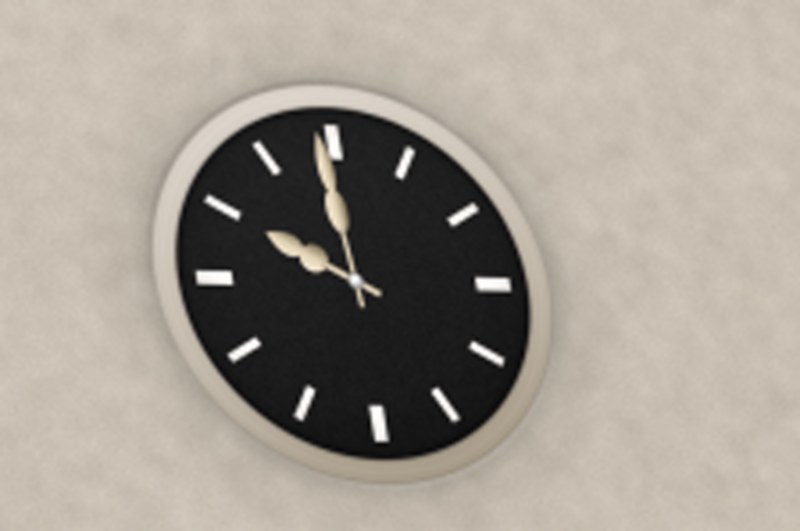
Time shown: {"hour": 9, "minute": 59}
